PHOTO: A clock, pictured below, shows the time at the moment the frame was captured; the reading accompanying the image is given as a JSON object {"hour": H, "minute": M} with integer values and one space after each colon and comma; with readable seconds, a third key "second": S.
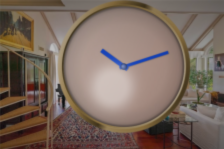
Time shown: {"hour": 10, "minute": 12}
